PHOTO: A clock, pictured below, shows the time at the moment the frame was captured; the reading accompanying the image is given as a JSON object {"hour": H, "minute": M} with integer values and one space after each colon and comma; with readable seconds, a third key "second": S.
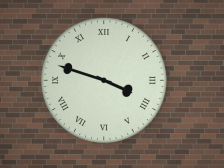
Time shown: {"hour": 3, "minute": 48}
